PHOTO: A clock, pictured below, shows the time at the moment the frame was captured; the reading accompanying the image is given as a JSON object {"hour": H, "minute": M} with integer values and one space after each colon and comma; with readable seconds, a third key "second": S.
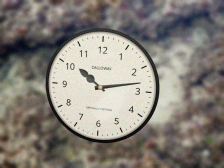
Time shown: {"hour": 10, "minute": 13}
